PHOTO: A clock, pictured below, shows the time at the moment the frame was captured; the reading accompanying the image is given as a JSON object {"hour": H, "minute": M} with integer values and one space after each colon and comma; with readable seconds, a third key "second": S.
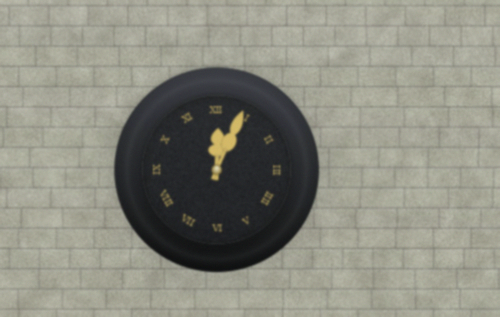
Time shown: {"hour": 12, "minute": 4}
